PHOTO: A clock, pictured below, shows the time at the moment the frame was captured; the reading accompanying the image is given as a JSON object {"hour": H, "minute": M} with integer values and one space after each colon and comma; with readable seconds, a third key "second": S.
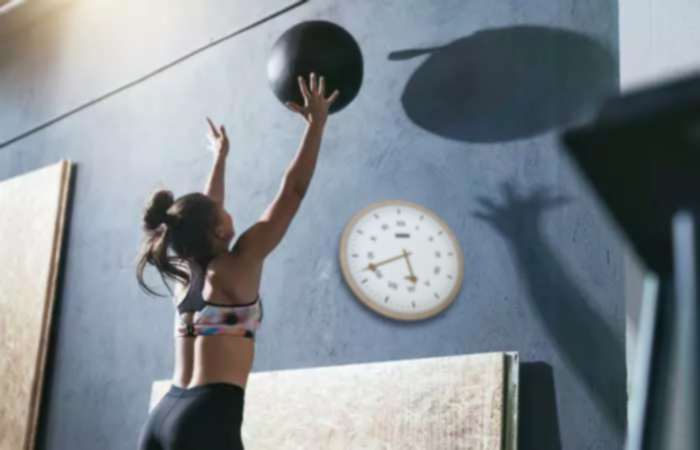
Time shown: {"hour": 5, "minute": 42}
